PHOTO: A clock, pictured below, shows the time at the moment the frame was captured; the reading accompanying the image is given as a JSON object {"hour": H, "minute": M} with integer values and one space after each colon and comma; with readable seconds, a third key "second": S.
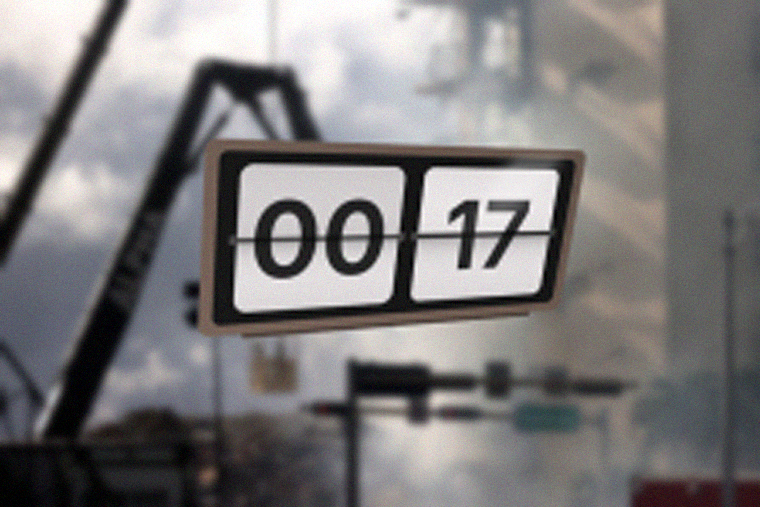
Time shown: {"hour": 0, "minute": 17}
